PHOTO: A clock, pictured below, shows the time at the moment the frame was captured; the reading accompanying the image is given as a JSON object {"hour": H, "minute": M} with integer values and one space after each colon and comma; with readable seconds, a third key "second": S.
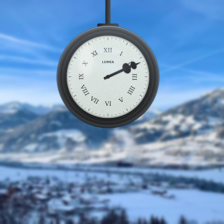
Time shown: {"hour": 2, "minute": 11}
